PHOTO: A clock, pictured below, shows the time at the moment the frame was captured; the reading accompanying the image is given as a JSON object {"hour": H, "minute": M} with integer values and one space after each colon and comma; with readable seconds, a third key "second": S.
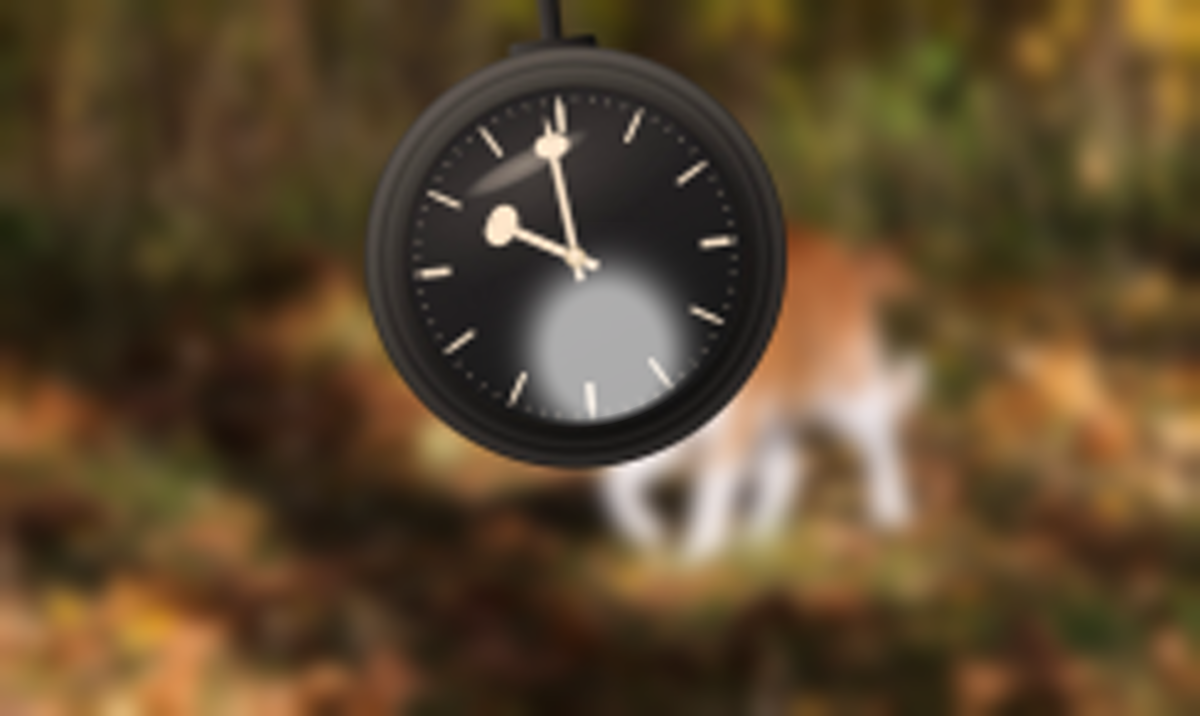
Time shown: {"hour": 9, "minute": 59}
